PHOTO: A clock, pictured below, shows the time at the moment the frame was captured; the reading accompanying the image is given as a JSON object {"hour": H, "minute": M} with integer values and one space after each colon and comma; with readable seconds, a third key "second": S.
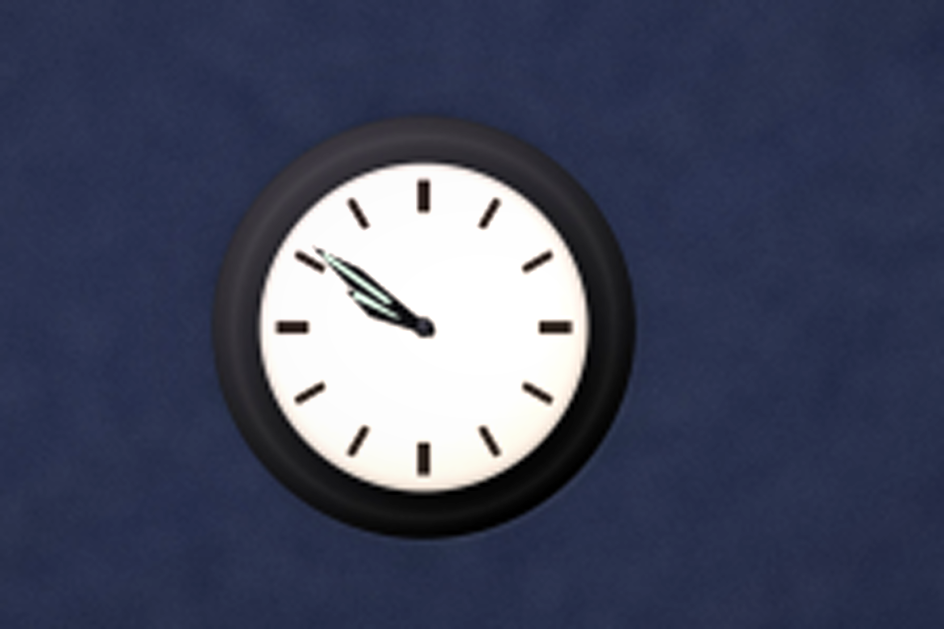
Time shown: {"hour": 9, "minute": 51}
